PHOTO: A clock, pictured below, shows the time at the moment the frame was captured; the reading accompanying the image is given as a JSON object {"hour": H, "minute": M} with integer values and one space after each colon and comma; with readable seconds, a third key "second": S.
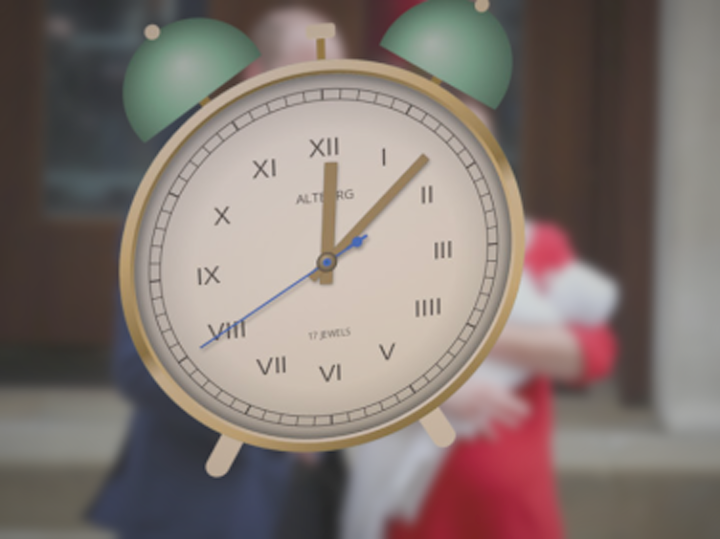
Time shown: {"hour": 12, "minute": 7, "second": 40}
